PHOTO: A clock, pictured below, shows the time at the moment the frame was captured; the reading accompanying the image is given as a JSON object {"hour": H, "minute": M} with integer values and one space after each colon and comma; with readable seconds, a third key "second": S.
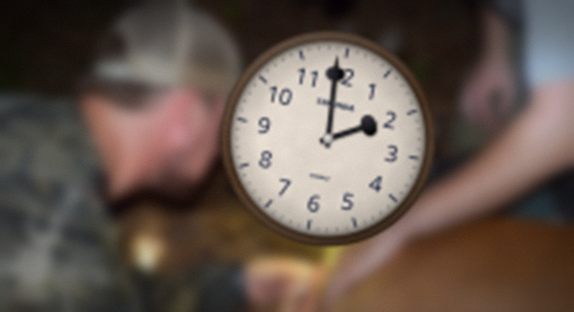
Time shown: {"hour": 1, "minute": 59}
